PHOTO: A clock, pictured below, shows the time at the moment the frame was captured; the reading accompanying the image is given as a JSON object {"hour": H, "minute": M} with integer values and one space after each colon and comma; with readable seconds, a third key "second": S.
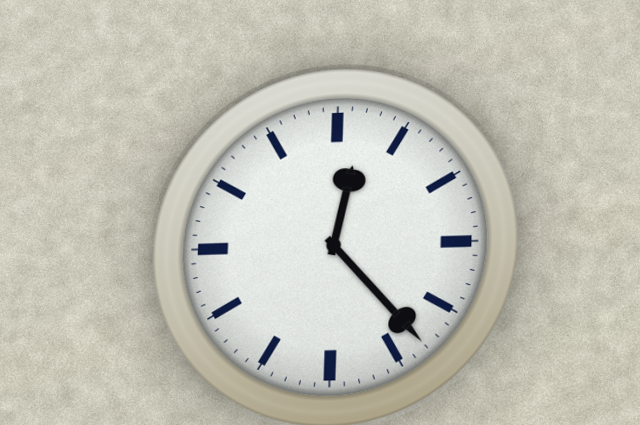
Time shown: {"hour": 12, "minute": 23}
